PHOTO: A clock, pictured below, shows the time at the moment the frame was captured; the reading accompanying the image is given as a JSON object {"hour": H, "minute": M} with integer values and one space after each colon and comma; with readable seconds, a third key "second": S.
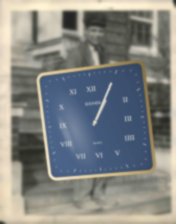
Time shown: {"hour": 1, "minute": 5}
